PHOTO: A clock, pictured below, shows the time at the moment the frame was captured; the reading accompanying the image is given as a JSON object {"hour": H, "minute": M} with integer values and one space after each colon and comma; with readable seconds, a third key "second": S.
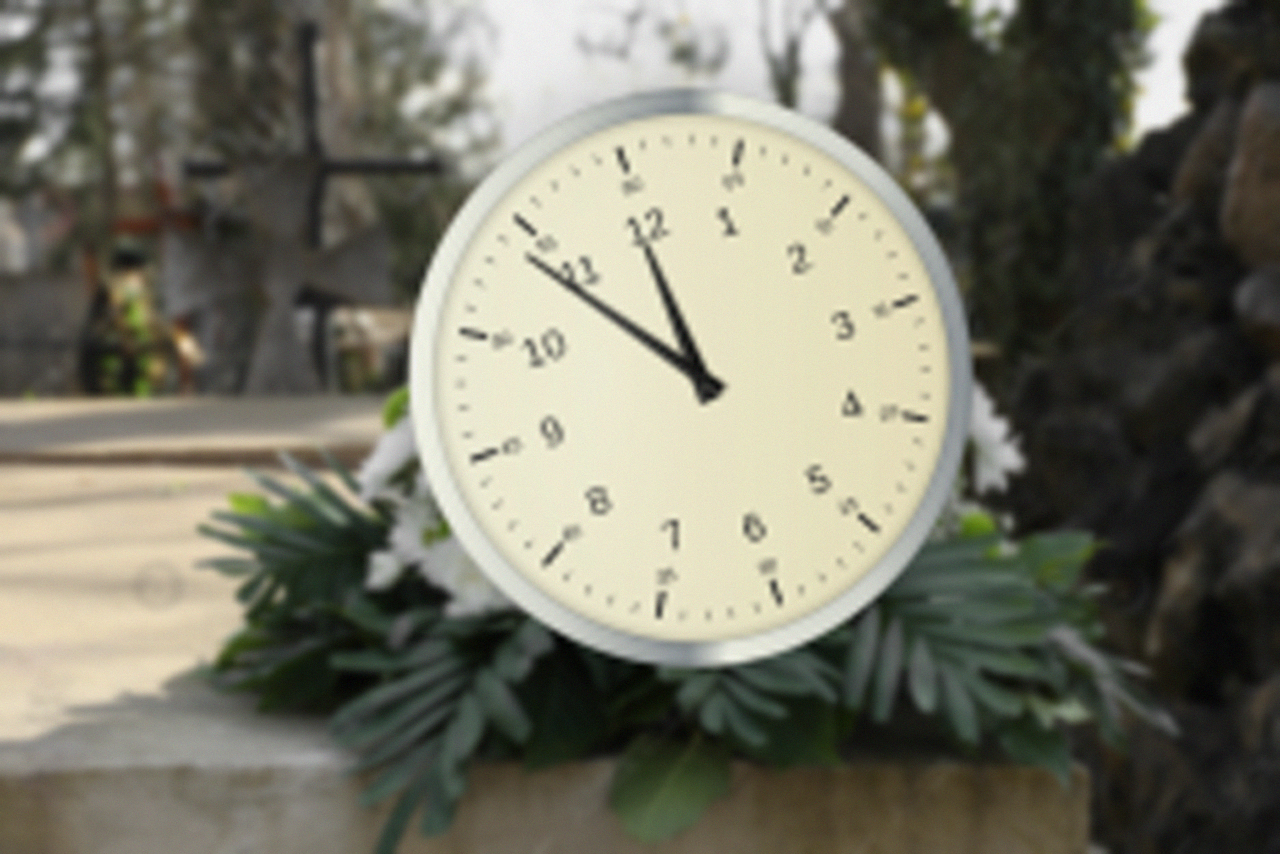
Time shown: {"hour": 11, "minute": 54}
